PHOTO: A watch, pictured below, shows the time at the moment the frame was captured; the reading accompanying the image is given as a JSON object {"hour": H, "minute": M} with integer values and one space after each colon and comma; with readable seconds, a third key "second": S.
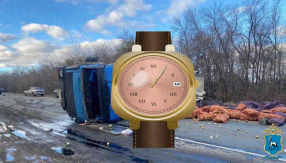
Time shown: {"hour": 1, "minute": 5}
